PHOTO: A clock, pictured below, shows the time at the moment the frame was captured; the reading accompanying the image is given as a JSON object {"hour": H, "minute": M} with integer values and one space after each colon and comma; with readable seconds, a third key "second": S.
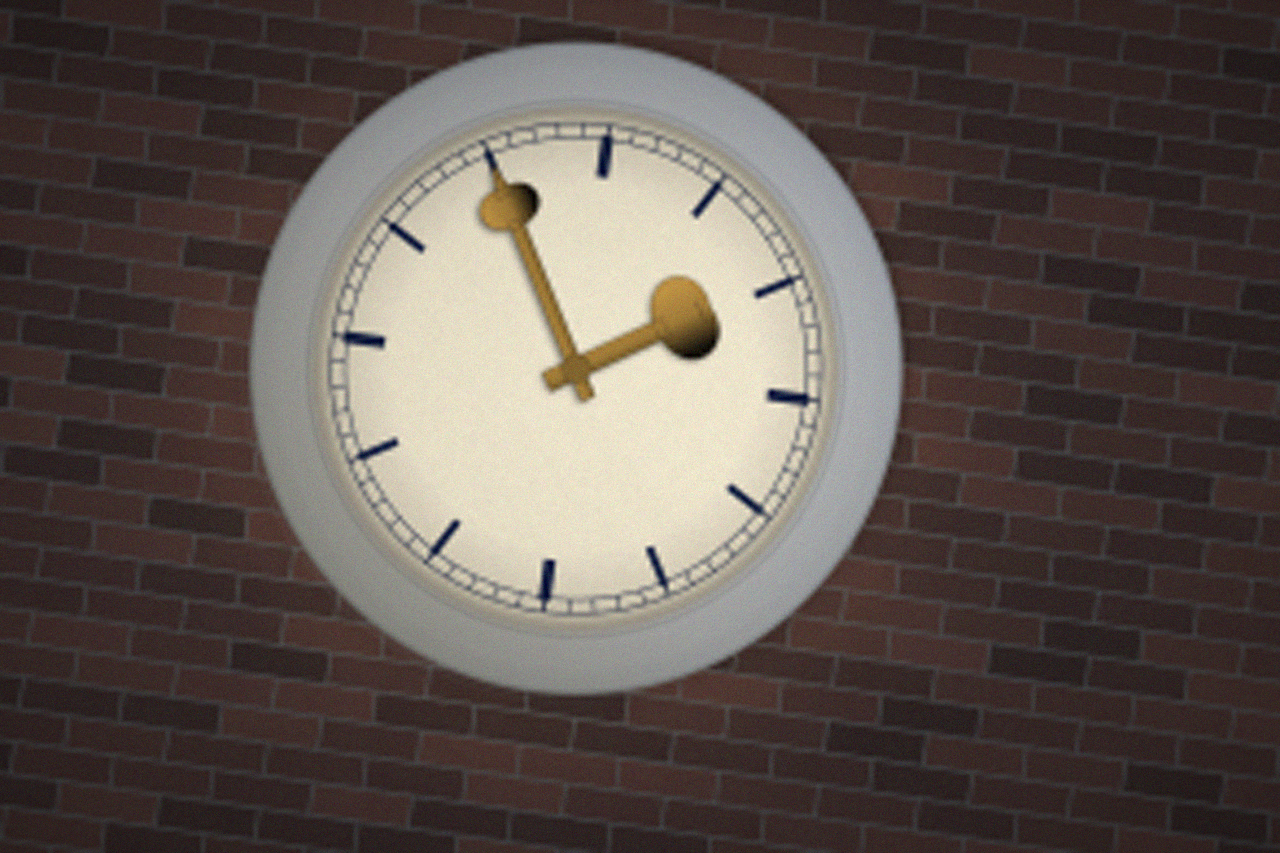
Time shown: {"hour": 1, "minute": 55}
